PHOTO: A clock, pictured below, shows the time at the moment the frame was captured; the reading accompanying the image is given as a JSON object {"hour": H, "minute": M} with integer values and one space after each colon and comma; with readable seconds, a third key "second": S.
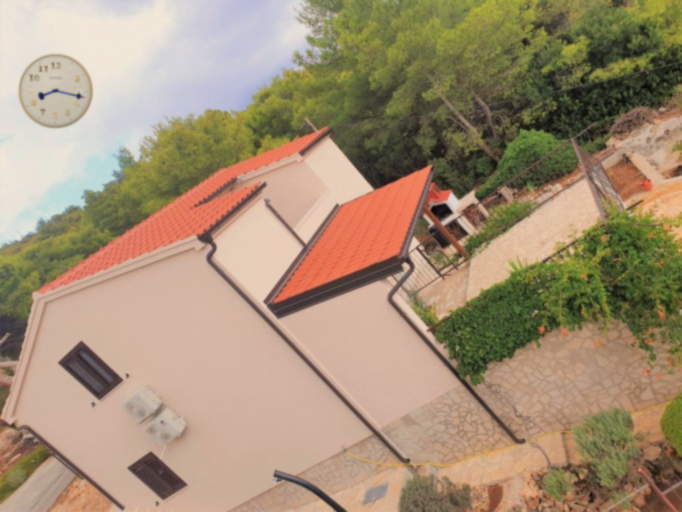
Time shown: {"hour": 8, "minute": 17}
